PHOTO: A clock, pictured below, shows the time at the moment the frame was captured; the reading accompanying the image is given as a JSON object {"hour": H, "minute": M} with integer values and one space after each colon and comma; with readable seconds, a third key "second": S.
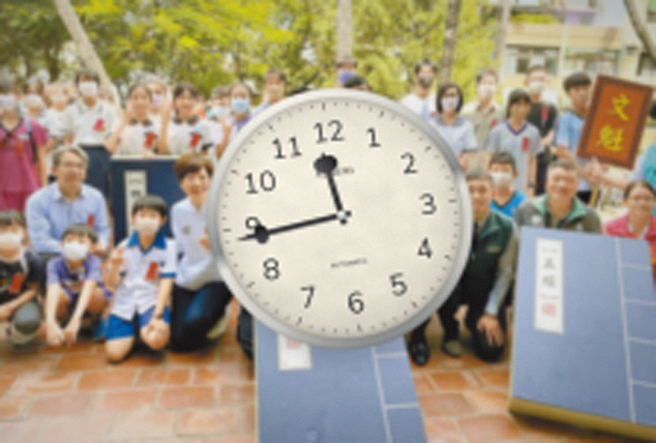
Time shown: {"hour": 11, "minute": 44}
